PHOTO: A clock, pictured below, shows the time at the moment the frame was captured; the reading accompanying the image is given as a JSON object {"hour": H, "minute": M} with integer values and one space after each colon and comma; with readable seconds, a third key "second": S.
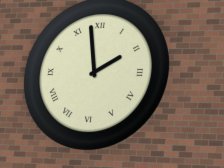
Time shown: {"hour": 1, "minute": 58}
